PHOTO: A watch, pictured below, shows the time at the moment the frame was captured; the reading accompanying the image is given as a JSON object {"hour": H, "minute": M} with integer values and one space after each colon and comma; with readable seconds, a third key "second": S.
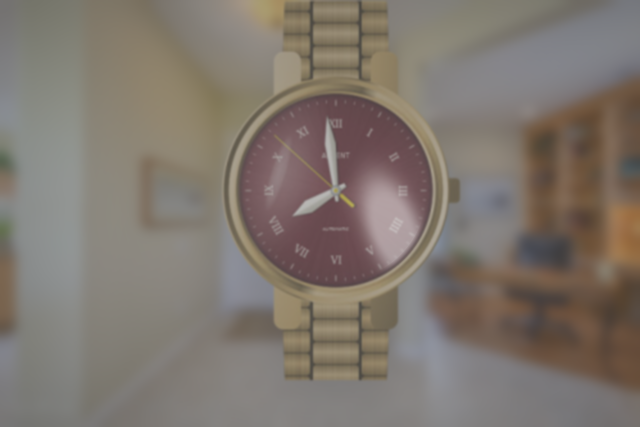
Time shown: {"hour": 7, "minute": 58, "second": 52}
